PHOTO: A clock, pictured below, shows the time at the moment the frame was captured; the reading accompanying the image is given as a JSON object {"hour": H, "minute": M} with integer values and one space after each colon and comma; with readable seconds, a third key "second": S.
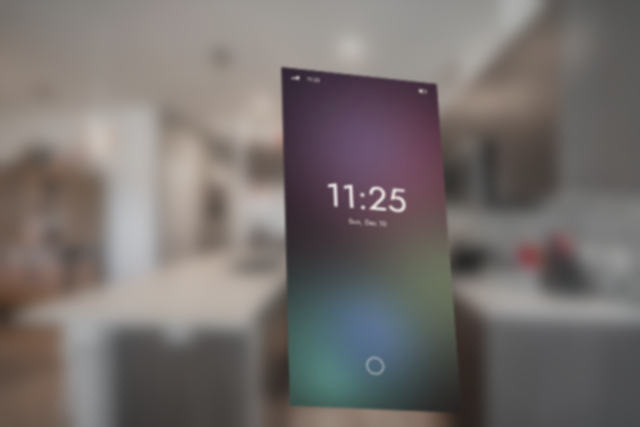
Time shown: {"hour": 11, "minute": 25}
